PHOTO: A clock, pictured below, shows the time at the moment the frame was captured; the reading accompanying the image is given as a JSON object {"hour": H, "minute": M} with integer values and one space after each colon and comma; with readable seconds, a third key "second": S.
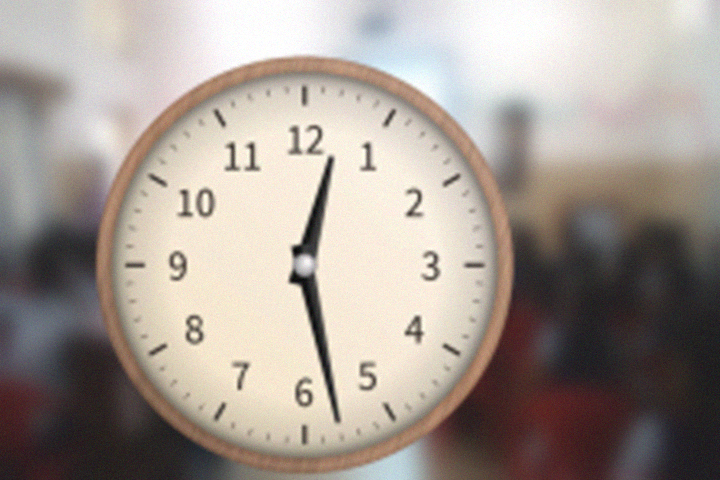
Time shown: {"hour": 12, "minute": 28}
